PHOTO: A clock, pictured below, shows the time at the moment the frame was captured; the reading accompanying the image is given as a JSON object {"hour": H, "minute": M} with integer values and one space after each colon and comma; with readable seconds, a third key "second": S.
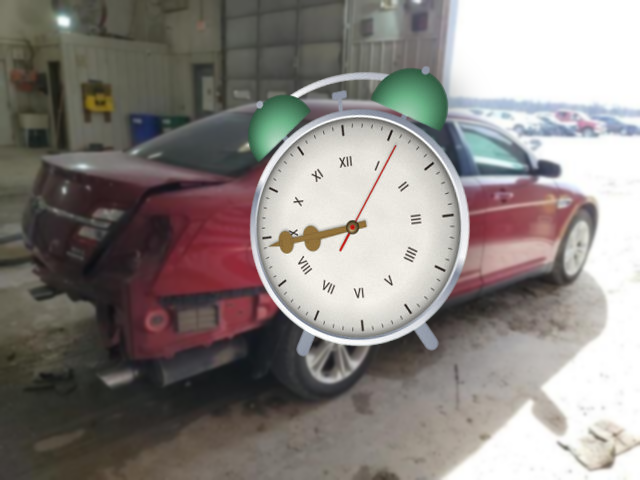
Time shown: {"hour": 8, "minute": 44, "second": 6}
